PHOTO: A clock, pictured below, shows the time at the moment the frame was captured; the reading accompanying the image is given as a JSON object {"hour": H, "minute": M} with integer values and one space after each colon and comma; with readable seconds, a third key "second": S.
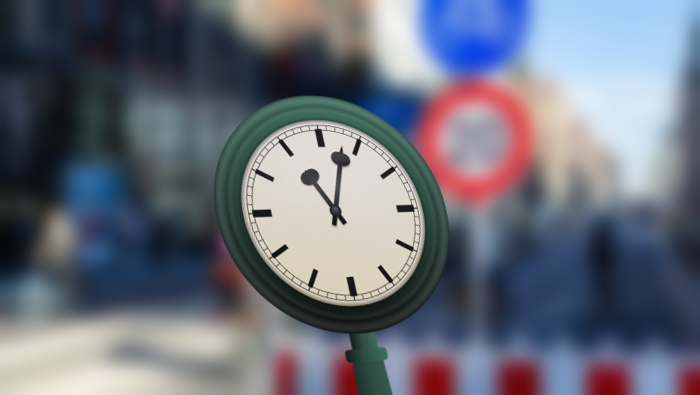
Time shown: {"hour": 11, "minute": 3}
